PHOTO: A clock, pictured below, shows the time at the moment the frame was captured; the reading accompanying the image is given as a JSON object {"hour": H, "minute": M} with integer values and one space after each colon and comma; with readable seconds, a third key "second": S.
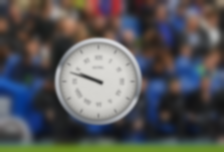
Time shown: {"hour": 9, "minute": 48}
